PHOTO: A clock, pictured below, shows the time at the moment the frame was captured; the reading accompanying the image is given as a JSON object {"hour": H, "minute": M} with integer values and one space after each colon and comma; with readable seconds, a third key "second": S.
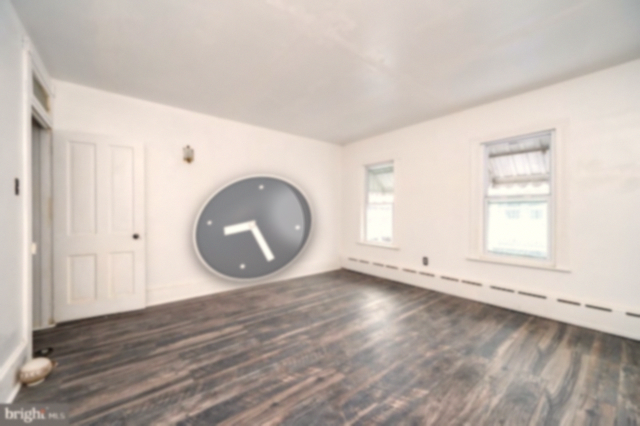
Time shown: {"hour": 8, "minute": 24}
